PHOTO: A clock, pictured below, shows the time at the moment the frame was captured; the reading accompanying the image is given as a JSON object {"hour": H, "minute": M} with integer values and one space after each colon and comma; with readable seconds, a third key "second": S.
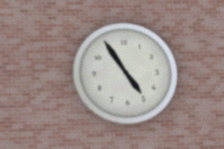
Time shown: {"hour": 4, "minute": 55}
